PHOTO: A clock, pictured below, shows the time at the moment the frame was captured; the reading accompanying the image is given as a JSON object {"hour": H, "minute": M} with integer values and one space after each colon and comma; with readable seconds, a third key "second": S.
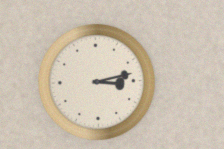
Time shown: {"hour": 3, "minute": 13}
